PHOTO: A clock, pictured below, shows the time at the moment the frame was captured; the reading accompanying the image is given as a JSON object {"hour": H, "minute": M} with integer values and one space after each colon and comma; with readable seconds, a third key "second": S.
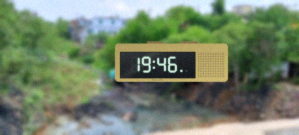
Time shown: {"hour": 19, "minute": 46}
